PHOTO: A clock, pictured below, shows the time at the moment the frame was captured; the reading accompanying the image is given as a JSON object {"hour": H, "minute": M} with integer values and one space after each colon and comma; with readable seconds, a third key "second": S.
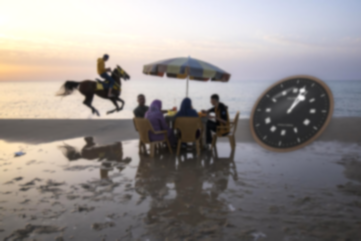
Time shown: {"hour": 1, "minute": 3}
